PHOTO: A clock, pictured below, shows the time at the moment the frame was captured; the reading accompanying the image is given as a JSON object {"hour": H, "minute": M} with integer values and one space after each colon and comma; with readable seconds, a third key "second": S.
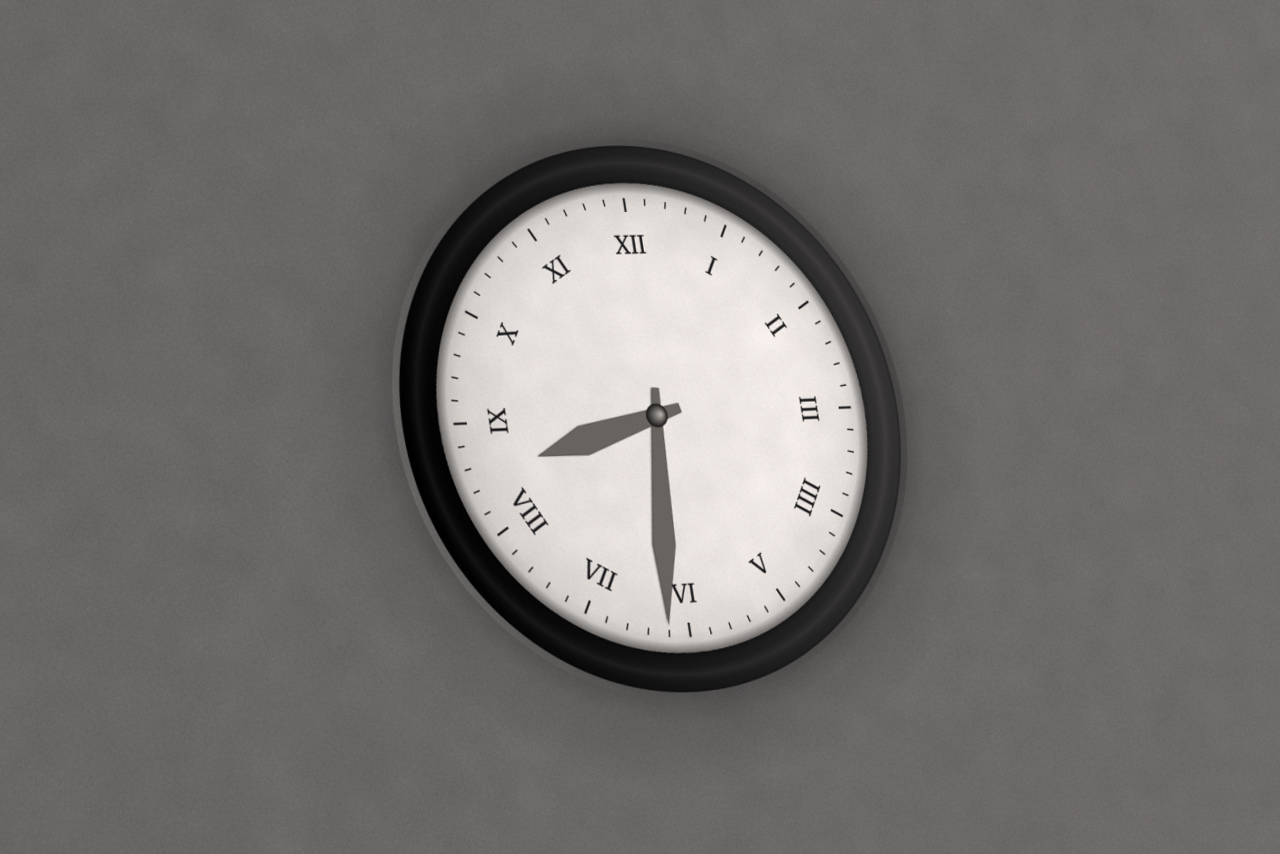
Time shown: {"hour": 8, "minute": 31}
